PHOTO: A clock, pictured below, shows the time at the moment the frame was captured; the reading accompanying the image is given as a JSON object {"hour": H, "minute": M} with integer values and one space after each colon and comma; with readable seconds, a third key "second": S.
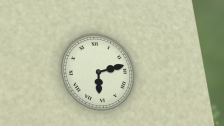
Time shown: {"hour": 6, "minute": 13}
